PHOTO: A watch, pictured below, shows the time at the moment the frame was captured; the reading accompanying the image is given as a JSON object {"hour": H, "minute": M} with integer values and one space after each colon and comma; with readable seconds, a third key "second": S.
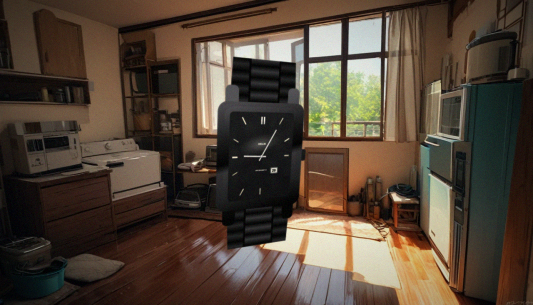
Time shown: {"hour": 9, "minute": 5}
